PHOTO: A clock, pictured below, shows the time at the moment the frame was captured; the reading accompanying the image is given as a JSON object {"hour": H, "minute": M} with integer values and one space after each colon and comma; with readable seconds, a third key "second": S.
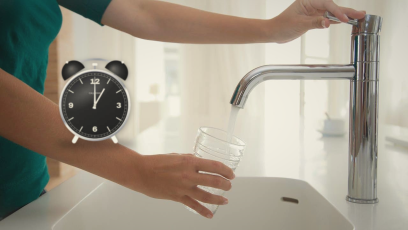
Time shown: {"hour": 1, "minute": 0}
